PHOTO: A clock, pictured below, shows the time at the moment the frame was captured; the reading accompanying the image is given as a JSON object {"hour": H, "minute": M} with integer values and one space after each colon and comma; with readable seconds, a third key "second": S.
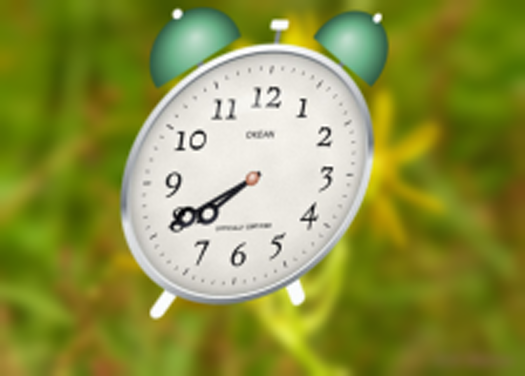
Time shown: {"hour": 7, "minute": 40}
